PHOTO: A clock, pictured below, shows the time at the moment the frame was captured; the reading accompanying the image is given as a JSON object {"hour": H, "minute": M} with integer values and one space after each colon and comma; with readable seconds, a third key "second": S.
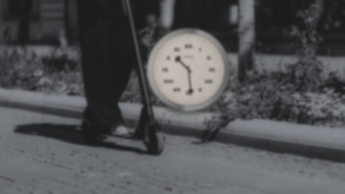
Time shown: {"hour": 10, "minute": 29}
